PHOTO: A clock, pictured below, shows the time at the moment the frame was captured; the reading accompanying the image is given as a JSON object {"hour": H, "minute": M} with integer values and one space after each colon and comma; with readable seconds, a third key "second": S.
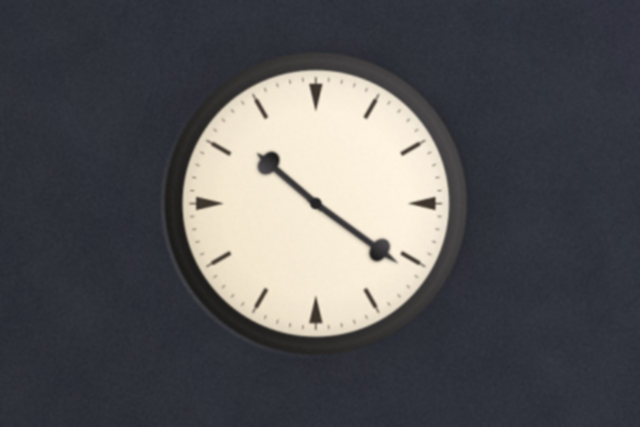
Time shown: {"hour": 10, "minute": 21}
